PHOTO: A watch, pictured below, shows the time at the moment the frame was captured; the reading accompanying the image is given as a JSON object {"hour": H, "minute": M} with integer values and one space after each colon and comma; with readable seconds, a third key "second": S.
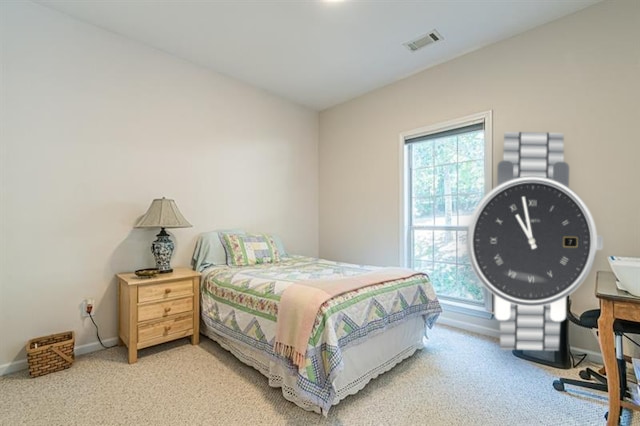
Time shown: {"hour": 10, "minute": 58}
